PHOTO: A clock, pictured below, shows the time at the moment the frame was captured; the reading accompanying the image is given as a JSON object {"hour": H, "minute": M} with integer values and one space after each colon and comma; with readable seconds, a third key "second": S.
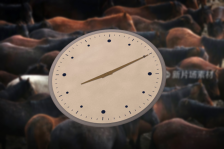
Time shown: {"hour": 8, "minute": 10}
